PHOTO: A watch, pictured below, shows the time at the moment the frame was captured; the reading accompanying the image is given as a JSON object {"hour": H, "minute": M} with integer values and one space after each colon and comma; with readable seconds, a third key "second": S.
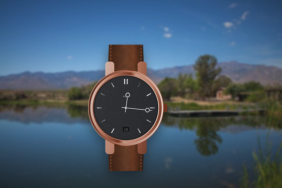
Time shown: {"hour": 12, "minute": 16}
